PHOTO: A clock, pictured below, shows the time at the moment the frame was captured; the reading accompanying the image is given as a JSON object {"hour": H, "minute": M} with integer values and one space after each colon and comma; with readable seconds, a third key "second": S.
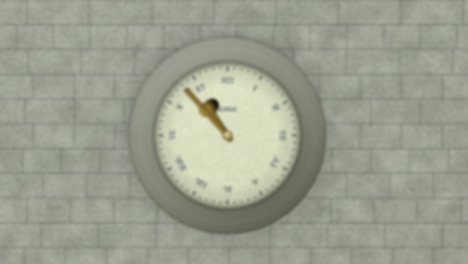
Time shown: {"hour": 10, "minute": 53}
